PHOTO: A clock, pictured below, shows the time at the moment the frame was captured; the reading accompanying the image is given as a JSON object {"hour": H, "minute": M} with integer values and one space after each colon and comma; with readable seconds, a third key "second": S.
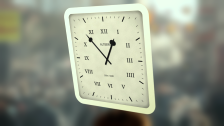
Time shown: {"hour": 12, "minute": 53}
